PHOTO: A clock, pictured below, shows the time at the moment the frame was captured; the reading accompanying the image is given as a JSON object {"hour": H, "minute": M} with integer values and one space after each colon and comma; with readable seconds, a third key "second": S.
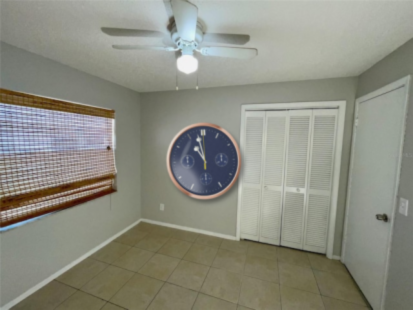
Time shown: {"hour": 10, "minute": 58}
